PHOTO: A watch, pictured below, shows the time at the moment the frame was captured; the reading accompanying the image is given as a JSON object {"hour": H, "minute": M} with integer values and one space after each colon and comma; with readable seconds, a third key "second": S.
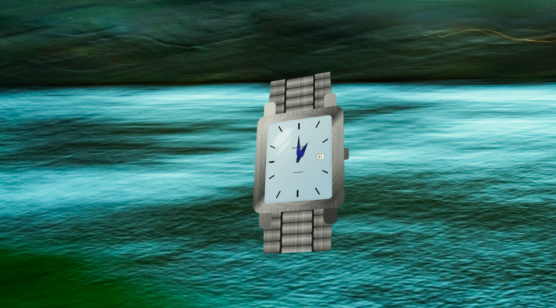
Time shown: {"hour": 1, "minute": 0}
